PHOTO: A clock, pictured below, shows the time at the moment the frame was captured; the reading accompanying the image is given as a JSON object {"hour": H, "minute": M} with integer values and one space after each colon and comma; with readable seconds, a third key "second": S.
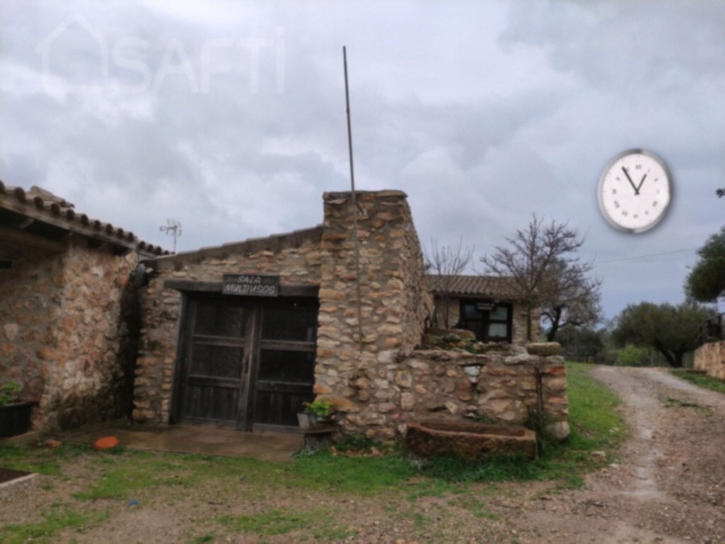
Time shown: {"hour": 12, "minute": 54}
